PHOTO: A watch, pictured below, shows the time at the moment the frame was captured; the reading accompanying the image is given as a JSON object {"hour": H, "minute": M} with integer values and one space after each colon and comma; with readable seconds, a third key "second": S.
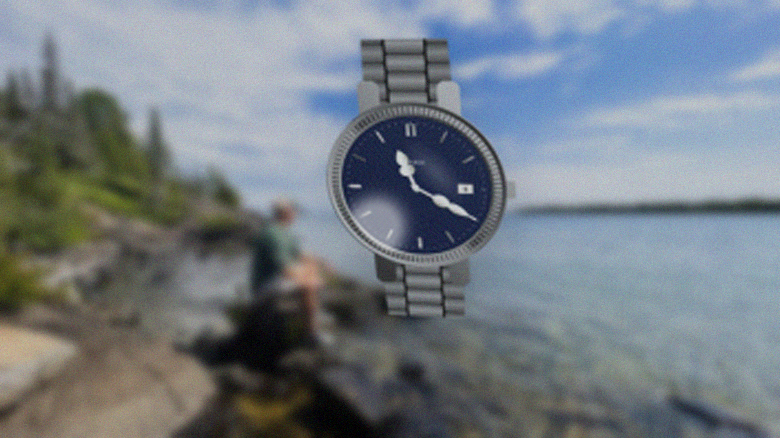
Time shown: {"hour": 11, "minute": 20}
